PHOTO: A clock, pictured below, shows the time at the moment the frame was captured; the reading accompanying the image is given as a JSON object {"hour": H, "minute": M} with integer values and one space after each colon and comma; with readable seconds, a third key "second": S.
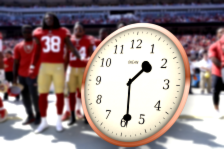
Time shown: {"hour": 1, "minute": 29}
